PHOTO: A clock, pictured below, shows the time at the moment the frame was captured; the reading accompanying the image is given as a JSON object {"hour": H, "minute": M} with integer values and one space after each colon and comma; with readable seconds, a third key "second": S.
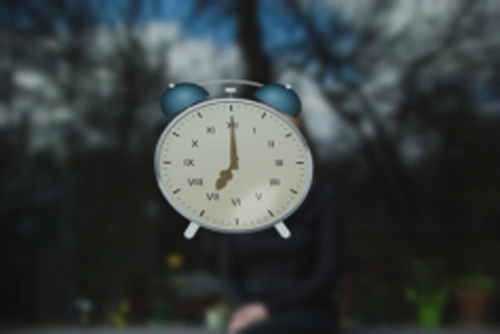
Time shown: {"hour": 7, "minute": 0}
